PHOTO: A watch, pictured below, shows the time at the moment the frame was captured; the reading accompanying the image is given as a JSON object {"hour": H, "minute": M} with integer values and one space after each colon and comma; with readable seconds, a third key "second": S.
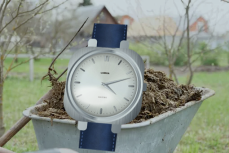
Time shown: {"hour": 4, "minute": 12}
